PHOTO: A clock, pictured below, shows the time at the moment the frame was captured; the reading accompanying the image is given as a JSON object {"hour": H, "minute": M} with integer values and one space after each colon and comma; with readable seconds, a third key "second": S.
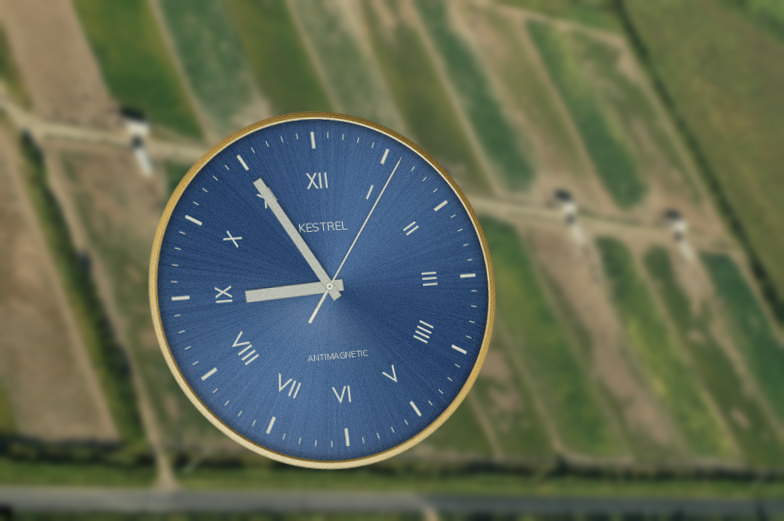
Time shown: {"hour": 8, "minute": 55, "second": 6}
